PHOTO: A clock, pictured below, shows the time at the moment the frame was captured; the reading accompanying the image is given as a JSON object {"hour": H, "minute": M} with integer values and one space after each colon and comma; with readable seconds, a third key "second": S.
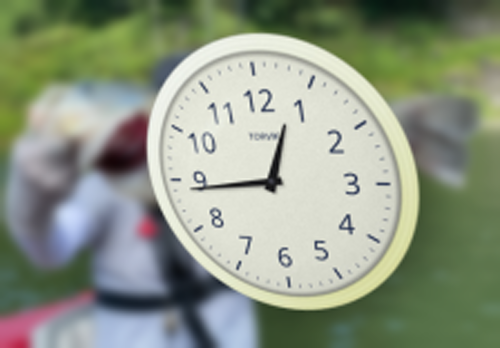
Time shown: {"hour": 12, "minute": 44}
